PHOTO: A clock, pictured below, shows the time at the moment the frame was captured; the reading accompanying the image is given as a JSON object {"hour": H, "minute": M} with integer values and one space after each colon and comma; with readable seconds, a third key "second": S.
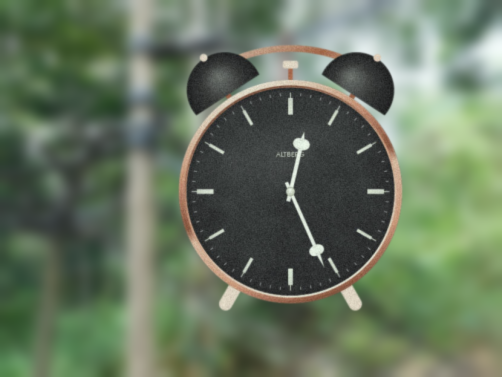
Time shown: {"hour": 12, "minute": 26}
